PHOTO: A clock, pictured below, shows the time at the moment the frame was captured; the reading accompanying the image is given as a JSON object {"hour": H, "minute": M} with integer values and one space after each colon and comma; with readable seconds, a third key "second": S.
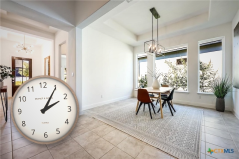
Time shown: {"hour": 2, "minute": 5}
